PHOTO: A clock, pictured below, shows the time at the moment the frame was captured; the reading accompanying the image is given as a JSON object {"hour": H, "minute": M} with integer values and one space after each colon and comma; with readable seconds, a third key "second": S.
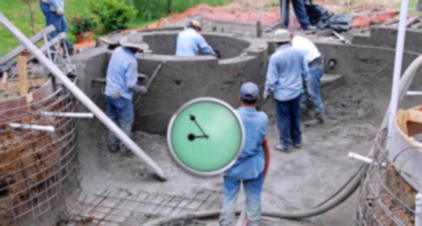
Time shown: {"hour": 8, "minute": 54}
